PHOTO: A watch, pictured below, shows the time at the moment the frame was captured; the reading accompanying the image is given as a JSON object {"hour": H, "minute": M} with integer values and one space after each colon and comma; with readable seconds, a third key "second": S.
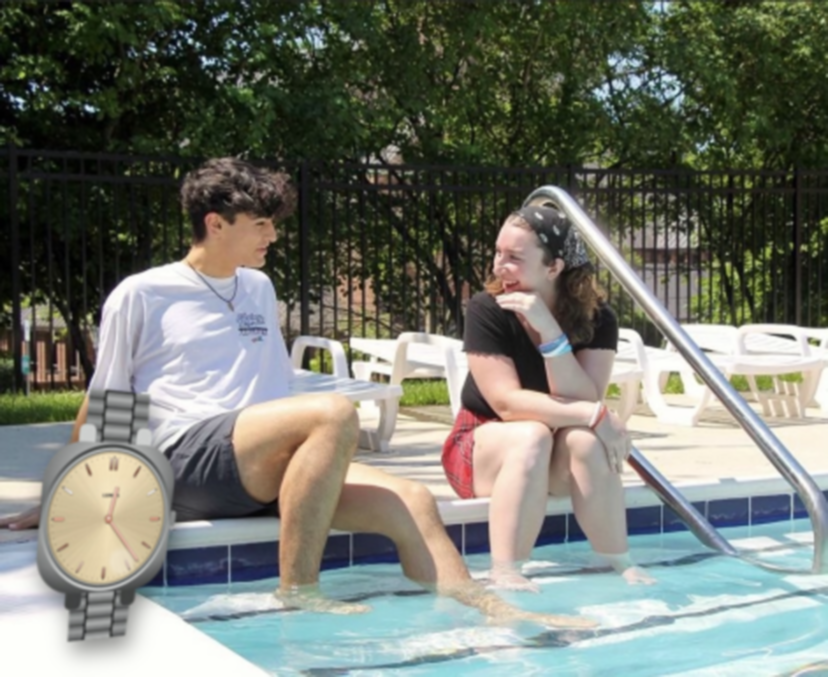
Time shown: {"hour": 12, "minute": 23}
